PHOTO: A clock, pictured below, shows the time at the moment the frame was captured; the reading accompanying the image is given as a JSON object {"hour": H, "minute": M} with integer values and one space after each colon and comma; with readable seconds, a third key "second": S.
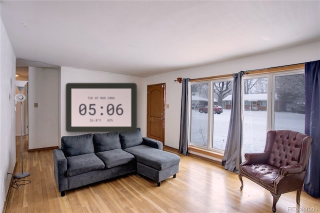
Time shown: {"hour": 5, "minute": 6}
